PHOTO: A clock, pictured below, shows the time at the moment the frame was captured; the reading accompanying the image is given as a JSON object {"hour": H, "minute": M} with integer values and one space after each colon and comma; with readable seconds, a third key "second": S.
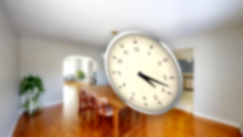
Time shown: {"hour": 4, "minute": 18}
